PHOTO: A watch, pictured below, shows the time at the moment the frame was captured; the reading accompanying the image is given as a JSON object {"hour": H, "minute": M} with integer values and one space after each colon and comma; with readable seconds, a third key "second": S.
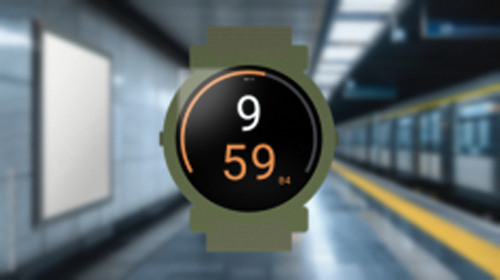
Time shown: {"hour": 9, "minute": 59}
